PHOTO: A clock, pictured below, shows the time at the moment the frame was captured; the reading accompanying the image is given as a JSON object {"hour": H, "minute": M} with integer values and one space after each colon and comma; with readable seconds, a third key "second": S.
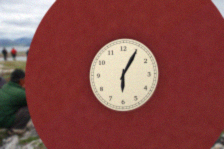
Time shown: {"hour": 6, "minute": 5}
